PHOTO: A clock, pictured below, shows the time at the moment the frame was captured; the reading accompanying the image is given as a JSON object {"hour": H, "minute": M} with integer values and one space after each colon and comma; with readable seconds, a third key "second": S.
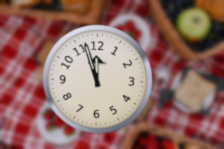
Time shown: {"hour": 11, "minute": 57}
